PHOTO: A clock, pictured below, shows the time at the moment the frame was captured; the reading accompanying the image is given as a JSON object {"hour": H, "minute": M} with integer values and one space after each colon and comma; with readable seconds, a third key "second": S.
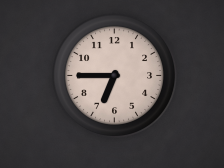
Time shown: {"hour": 6, "minute": 45}
